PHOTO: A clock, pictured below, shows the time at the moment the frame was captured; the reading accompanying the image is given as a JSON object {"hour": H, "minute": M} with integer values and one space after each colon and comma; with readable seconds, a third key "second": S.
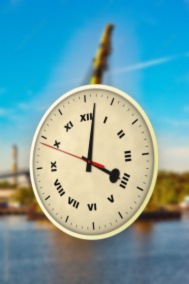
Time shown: {"hour": 4, "minute": 1, "second": 49}
